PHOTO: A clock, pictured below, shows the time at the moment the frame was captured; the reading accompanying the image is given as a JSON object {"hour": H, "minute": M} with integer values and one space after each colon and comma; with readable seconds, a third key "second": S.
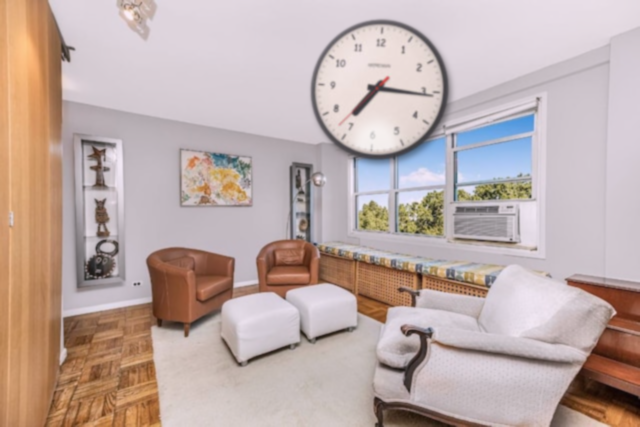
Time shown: {"hour": 7, "minute": 15, "second": 37}
